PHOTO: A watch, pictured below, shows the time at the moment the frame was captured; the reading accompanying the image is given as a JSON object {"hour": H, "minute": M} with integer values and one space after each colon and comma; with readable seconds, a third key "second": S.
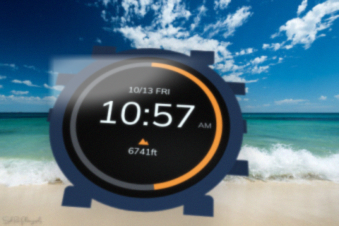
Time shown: {"hour": 10, "minute": 57}
